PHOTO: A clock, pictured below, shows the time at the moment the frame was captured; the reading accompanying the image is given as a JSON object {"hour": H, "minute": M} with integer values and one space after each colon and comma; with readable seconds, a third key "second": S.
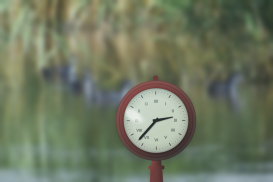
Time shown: {"hour": 2, "minute": 37}
